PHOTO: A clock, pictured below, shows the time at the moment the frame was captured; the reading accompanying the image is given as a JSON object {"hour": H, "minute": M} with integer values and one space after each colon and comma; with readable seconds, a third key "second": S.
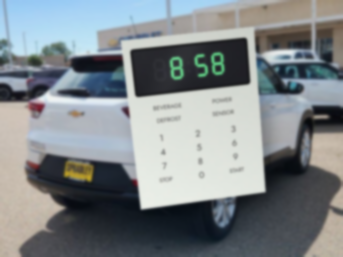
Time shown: {"hour": 8, "minute": 58}
